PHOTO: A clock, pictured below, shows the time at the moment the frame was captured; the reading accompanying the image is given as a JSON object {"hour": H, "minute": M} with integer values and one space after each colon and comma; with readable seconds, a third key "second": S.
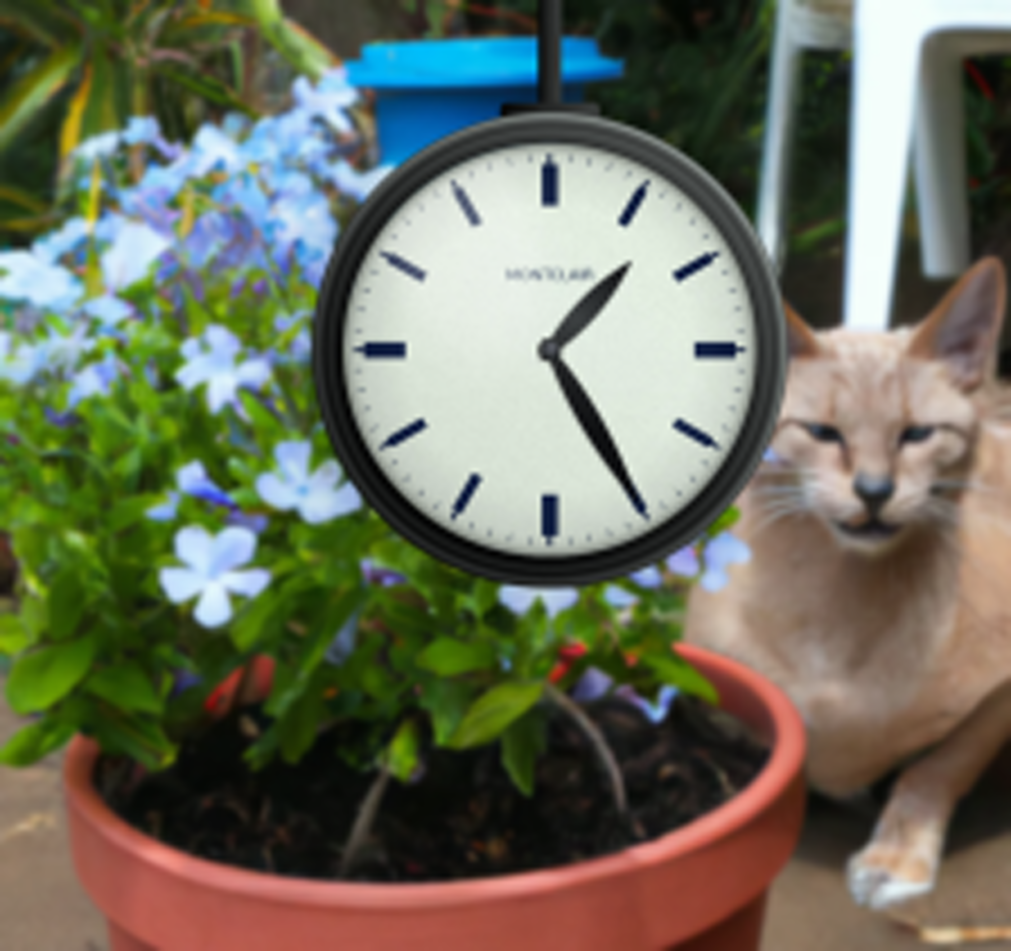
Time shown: {"hour": 1, "minute": 25}
